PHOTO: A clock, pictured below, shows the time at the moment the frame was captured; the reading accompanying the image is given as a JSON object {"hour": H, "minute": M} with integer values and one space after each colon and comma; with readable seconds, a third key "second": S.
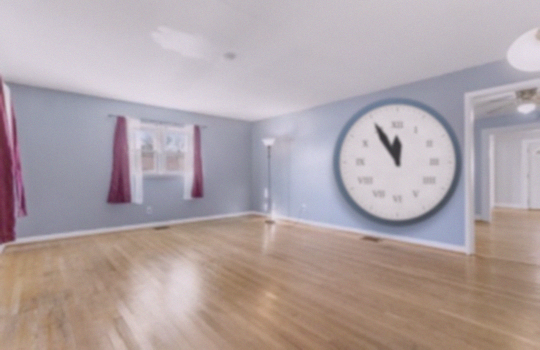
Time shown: {"hour": 11, "minute": 55}
